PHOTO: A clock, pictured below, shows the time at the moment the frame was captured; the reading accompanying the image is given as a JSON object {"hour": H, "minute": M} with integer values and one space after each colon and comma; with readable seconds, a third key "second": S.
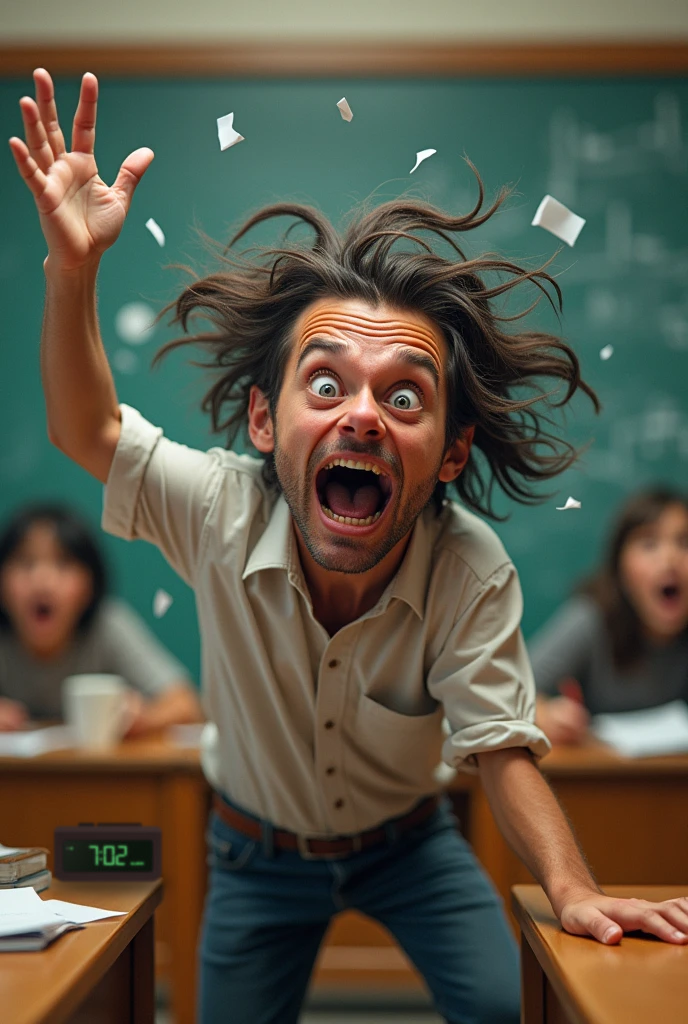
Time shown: {"hour": 7, "minute": 2}
